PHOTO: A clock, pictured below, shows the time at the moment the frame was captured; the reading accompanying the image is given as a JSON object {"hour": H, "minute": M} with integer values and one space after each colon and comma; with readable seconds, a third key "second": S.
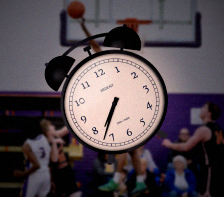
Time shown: {"hour": 7, "minute": 37}
